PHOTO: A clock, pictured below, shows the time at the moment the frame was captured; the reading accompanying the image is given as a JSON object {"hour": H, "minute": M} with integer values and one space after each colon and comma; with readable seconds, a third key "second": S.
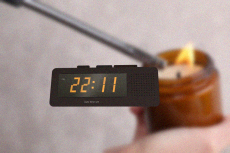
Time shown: {"hour": 22, "minute": 11}
